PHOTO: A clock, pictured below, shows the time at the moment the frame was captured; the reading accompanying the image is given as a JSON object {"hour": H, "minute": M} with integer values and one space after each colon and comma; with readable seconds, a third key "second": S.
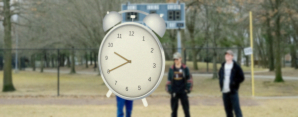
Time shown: {"hour": 9, "minute": 40}
